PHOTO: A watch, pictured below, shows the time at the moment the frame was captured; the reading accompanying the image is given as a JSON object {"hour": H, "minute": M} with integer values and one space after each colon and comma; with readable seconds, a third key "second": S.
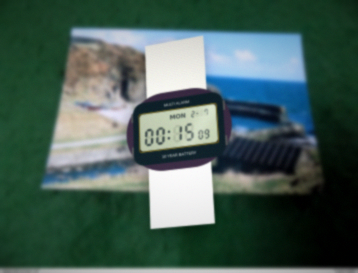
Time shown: {"hour": 0, "minute": 15}
